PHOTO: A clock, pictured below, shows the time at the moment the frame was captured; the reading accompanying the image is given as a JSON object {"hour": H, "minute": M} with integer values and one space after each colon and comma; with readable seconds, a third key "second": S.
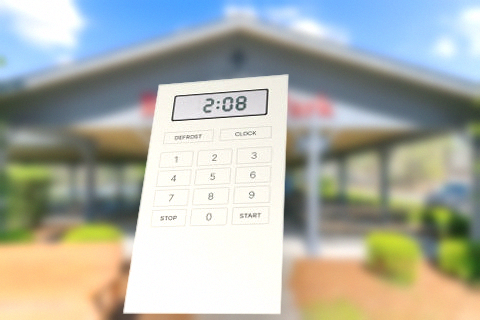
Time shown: {"hour": 2, "minute": 8}
